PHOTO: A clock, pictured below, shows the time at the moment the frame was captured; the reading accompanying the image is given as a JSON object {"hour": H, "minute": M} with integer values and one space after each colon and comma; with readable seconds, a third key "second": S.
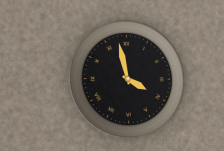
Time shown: {"hour": 3, "minute": 58}
